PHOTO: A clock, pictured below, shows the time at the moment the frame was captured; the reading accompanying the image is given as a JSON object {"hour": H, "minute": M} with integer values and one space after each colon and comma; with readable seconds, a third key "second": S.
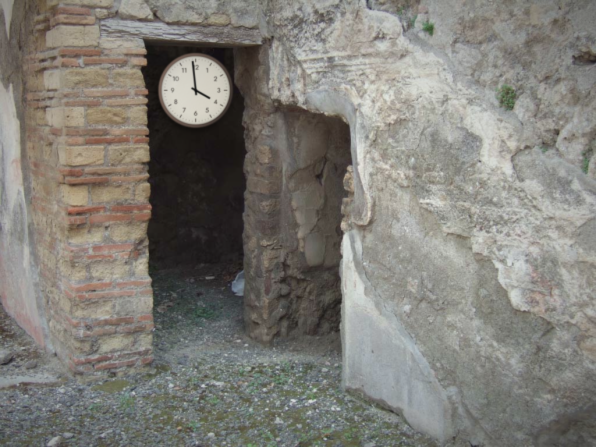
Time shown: {"hour": 3, "minute": 59}
